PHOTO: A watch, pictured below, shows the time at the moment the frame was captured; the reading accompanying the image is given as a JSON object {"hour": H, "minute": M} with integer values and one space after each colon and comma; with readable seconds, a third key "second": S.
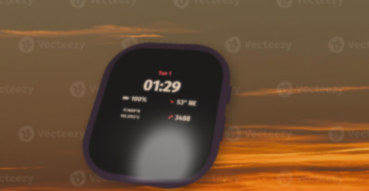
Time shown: {"hour": 1, "minute": 29}
